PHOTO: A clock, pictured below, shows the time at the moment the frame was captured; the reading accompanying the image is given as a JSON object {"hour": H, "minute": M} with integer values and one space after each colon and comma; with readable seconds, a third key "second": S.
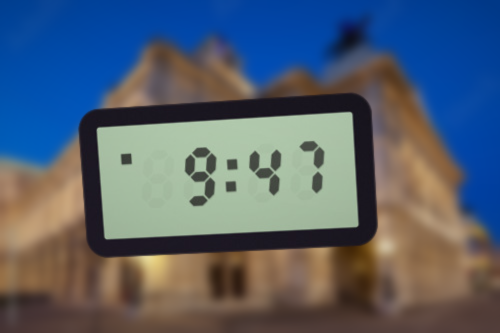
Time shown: {"hour": 9, "minute": 47}
